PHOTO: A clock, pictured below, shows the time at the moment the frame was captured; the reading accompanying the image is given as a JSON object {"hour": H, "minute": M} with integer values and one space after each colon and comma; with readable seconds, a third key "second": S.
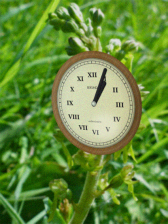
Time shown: {"hour": 1, "minute": 4}
